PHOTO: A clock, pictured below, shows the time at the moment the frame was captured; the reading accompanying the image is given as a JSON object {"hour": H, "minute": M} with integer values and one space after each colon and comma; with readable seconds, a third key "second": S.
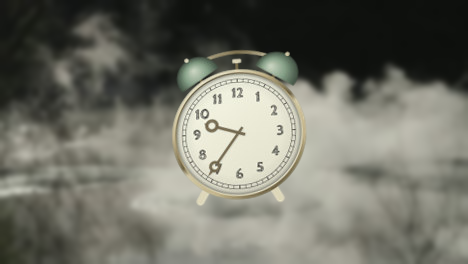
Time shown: {"hour": 9, "minute": 36}
